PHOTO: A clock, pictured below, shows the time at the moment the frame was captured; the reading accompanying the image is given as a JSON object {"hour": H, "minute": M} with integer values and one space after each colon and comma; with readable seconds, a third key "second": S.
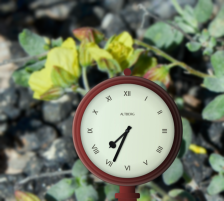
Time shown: {"hour": 7, "minute": 34}
